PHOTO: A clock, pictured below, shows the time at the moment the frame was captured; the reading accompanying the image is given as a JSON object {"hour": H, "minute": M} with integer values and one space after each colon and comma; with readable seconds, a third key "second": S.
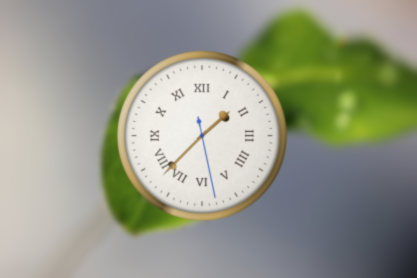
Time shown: {"hour": 1, "minute": 37, "second": 28}
